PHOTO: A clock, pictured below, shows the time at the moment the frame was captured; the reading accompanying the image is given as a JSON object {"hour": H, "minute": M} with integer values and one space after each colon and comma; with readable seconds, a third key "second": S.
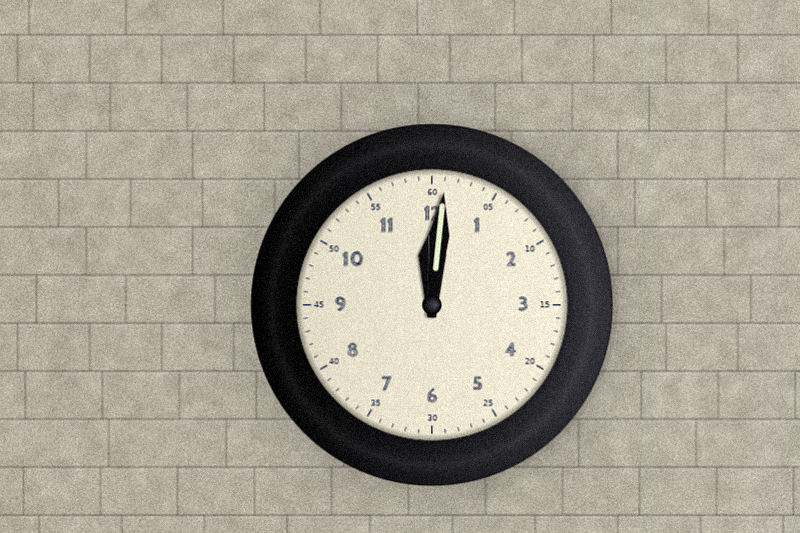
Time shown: {"hour": 12, "minute": 1}
